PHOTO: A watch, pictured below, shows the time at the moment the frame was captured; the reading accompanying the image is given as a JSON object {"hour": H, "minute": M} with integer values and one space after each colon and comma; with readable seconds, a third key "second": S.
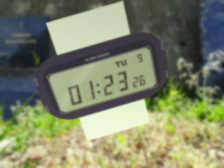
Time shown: {"hour": 1, "minute": 23, "second": 26}
